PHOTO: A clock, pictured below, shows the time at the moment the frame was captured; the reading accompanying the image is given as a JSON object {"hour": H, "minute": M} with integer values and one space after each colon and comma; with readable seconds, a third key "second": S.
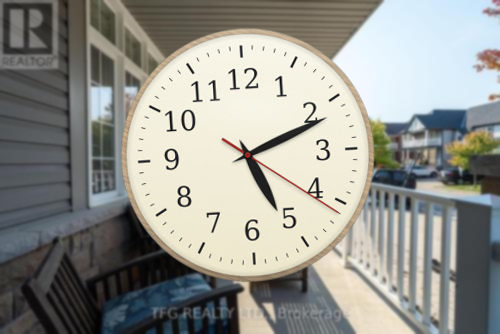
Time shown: {"hour": 5, "minute": 11, "second": 21}
